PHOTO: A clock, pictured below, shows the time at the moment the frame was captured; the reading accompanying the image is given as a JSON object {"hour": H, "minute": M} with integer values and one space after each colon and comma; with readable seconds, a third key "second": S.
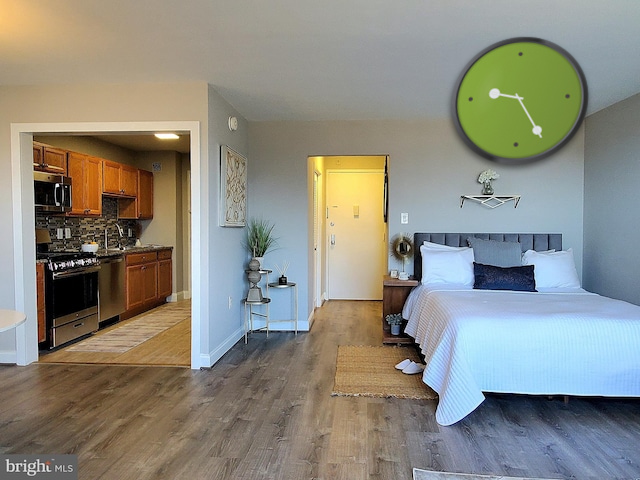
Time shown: {"hour": 9, "minute": 25}
